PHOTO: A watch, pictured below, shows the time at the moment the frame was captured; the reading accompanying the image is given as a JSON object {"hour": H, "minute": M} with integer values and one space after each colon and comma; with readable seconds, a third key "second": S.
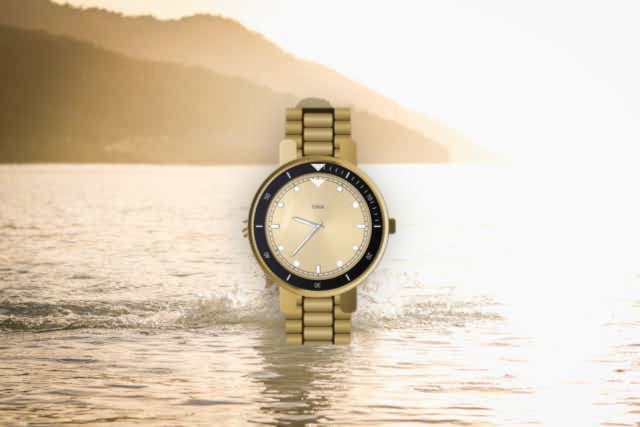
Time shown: {"hour": 9, "minute": 37}
